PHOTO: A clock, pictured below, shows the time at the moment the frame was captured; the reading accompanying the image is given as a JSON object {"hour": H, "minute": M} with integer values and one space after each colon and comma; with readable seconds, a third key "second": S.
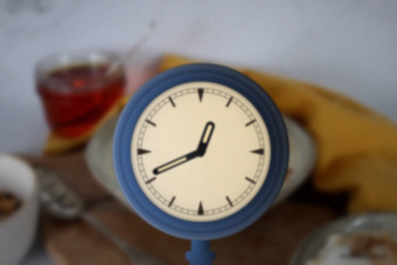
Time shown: {"hour": 12, "minute": 41}
